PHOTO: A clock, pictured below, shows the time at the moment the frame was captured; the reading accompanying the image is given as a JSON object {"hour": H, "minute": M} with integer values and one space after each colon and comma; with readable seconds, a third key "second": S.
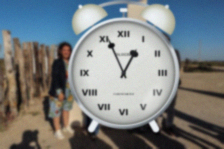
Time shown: {"hour": 12, "minute": 56}
